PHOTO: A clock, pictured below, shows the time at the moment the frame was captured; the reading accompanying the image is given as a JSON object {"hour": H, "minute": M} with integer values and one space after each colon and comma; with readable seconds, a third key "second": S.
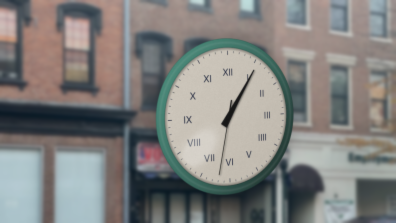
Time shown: {"hour": 1, "minute": 5, "second": 32}
